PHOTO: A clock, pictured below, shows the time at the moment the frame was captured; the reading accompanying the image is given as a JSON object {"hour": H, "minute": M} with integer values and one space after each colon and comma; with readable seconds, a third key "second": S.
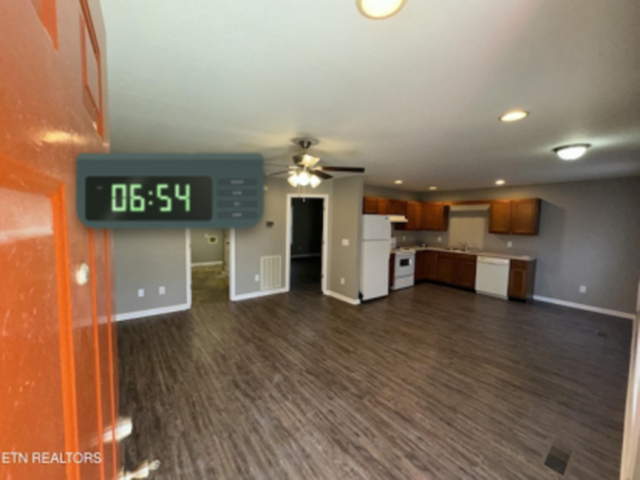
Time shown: {"hour": 6, "minute": 54}
